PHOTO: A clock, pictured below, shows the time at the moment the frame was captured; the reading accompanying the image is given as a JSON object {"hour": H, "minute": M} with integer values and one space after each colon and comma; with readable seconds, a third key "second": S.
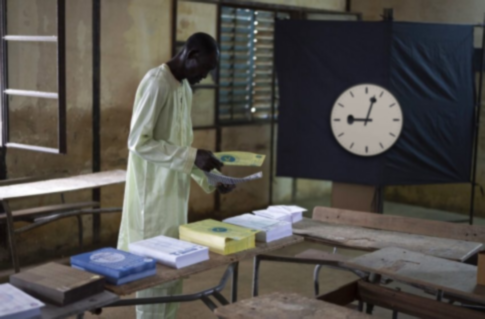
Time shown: {"hour": 9, "minute": 3}
